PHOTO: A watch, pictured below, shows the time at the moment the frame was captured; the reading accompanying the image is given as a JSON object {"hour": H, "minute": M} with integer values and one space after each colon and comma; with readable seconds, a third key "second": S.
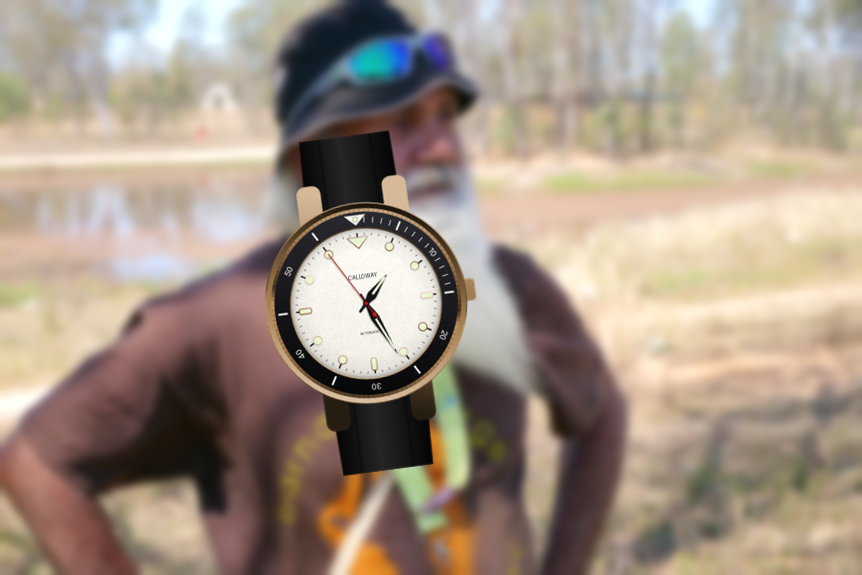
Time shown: {"hour": 1, "minute": 25, "second": 55}
